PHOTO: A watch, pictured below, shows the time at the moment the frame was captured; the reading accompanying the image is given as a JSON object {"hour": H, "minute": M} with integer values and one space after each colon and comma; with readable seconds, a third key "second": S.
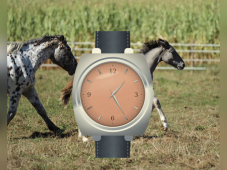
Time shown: {"hour": 1, "minute": 25}
